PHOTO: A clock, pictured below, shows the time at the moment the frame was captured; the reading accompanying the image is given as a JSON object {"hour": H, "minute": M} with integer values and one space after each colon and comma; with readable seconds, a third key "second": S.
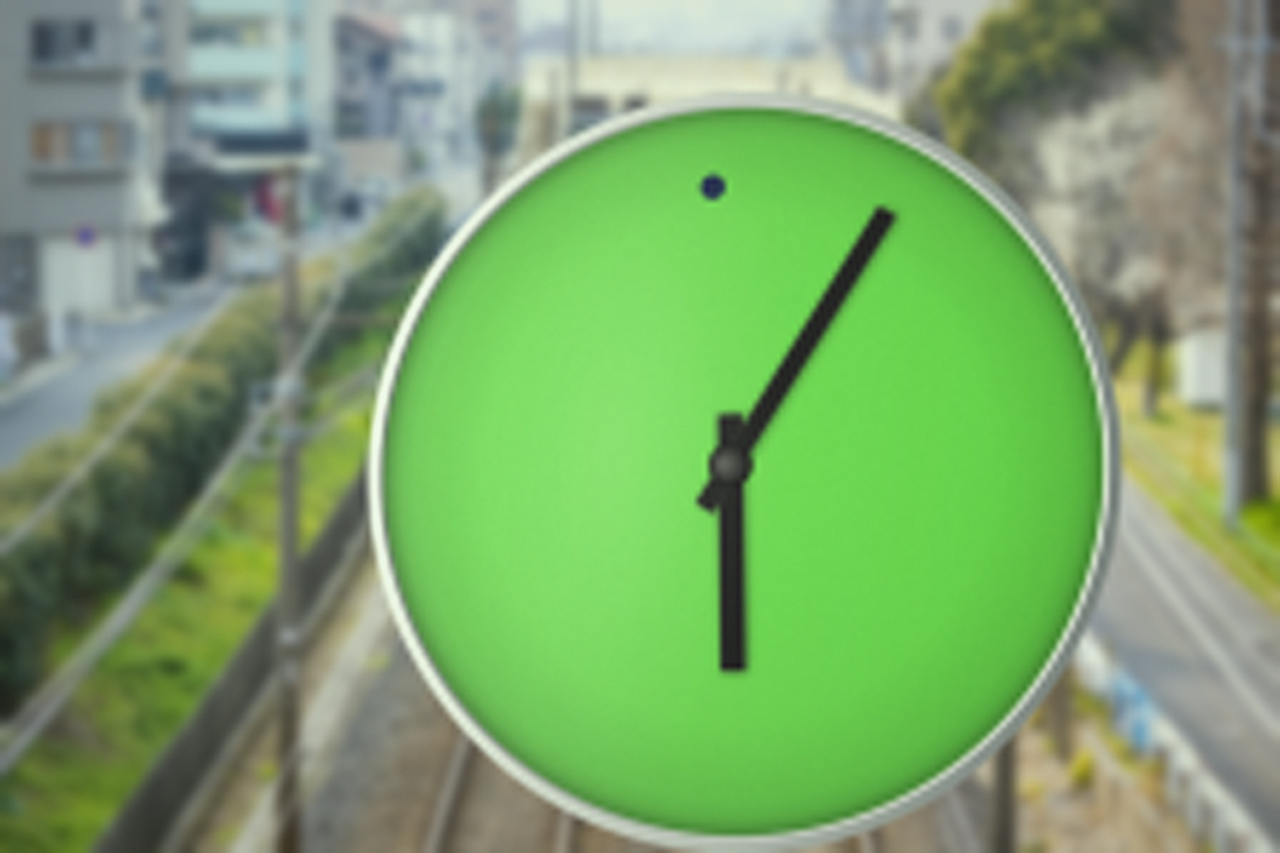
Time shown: {"hour": 6, "minute": 6}
